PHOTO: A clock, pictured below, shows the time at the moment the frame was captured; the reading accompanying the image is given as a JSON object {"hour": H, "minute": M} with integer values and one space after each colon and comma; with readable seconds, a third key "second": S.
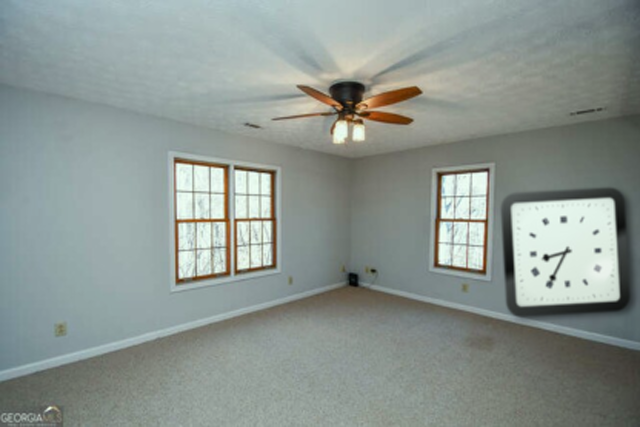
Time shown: {"hour": 8, "minute": 35}
